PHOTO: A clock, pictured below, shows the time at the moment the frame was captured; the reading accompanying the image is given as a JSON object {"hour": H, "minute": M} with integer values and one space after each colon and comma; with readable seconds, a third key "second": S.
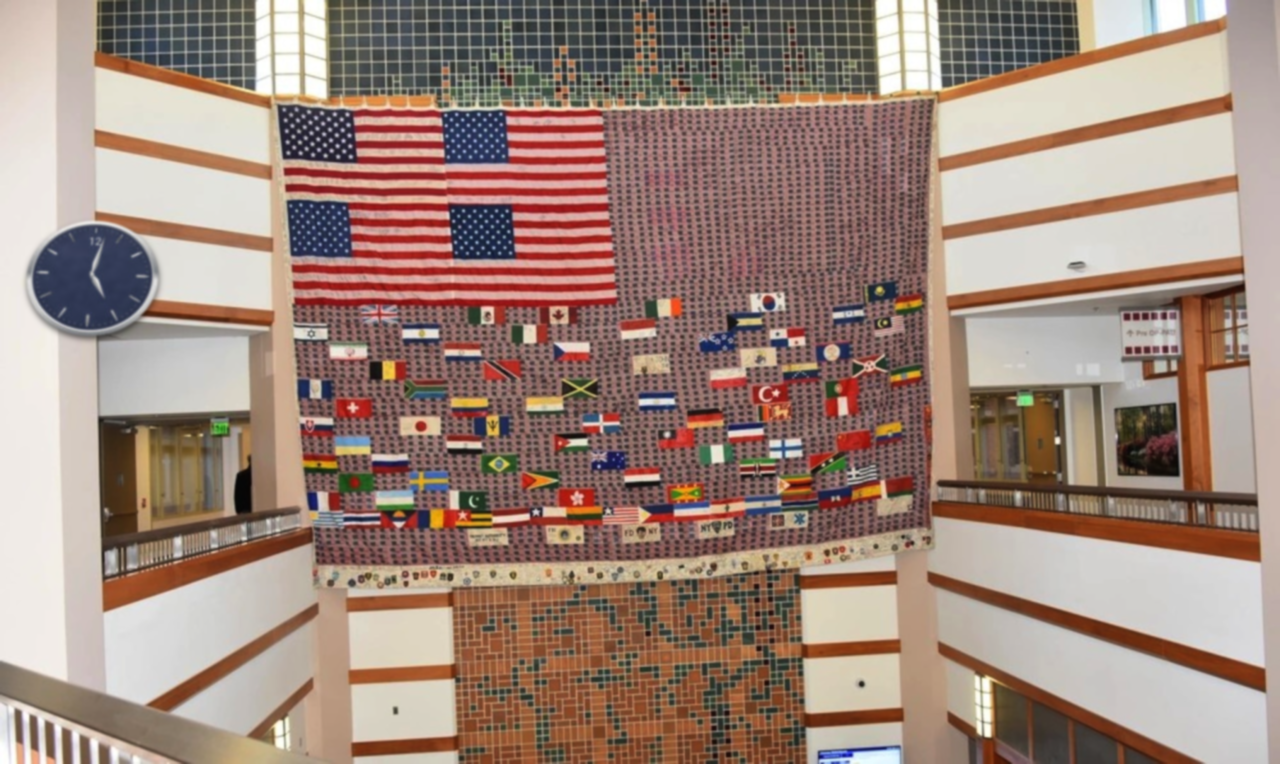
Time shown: {"hour": 5, "minute": 2}
